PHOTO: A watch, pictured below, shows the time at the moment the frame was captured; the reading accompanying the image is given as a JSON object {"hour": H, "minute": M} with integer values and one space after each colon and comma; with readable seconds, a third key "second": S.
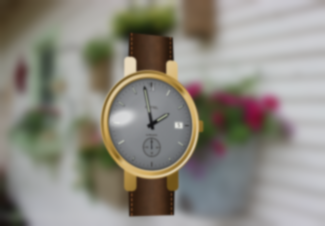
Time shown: {"hour": 1, "minute": 58}
